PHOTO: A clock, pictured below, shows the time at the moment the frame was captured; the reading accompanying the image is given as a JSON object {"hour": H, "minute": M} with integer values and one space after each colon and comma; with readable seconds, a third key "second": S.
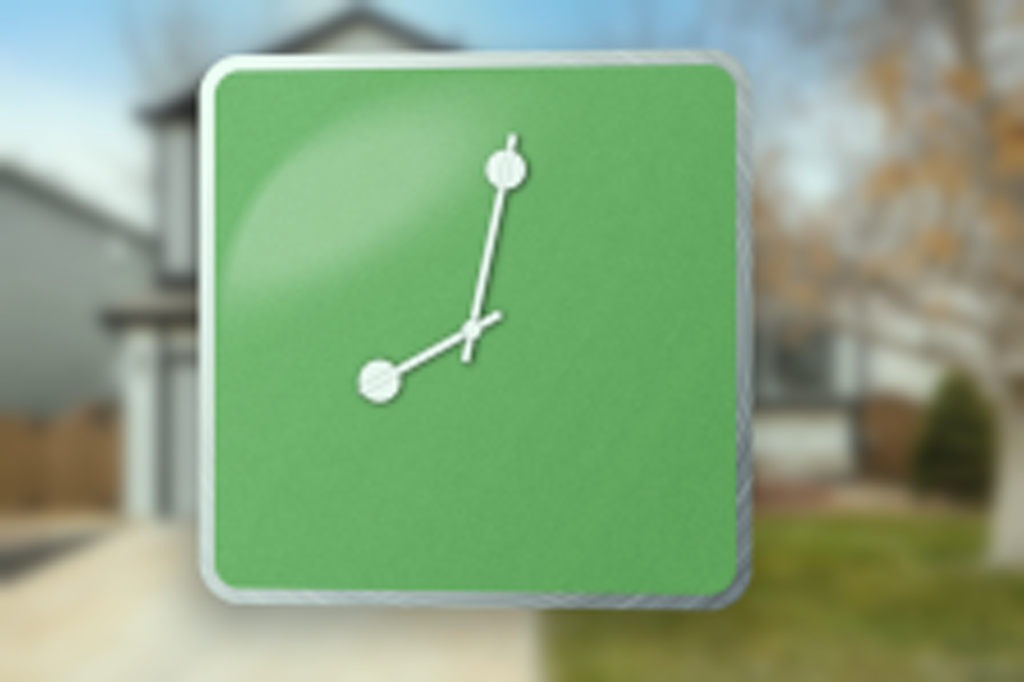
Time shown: {"hour": 8, "minute": 2}
